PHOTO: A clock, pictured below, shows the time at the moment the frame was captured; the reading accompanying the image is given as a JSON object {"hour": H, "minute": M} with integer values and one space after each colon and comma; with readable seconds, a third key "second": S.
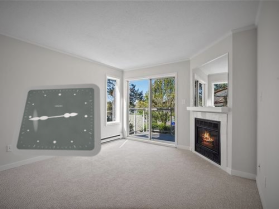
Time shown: {"hour": 2, "minute": 44}
